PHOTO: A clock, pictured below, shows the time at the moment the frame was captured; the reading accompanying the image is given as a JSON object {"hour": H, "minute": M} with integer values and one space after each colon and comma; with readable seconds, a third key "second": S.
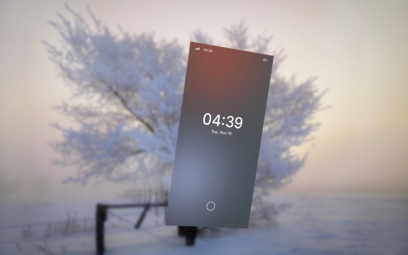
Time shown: {"hour": 4, "minute": 39}
